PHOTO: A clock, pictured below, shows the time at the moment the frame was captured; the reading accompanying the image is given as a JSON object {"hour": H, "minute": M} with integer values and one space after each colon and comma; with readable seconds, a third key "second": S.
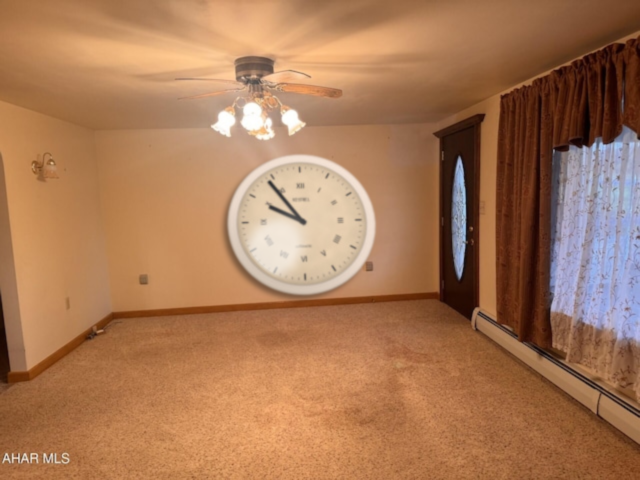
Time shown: {"hour": 9, "minute": 54}
